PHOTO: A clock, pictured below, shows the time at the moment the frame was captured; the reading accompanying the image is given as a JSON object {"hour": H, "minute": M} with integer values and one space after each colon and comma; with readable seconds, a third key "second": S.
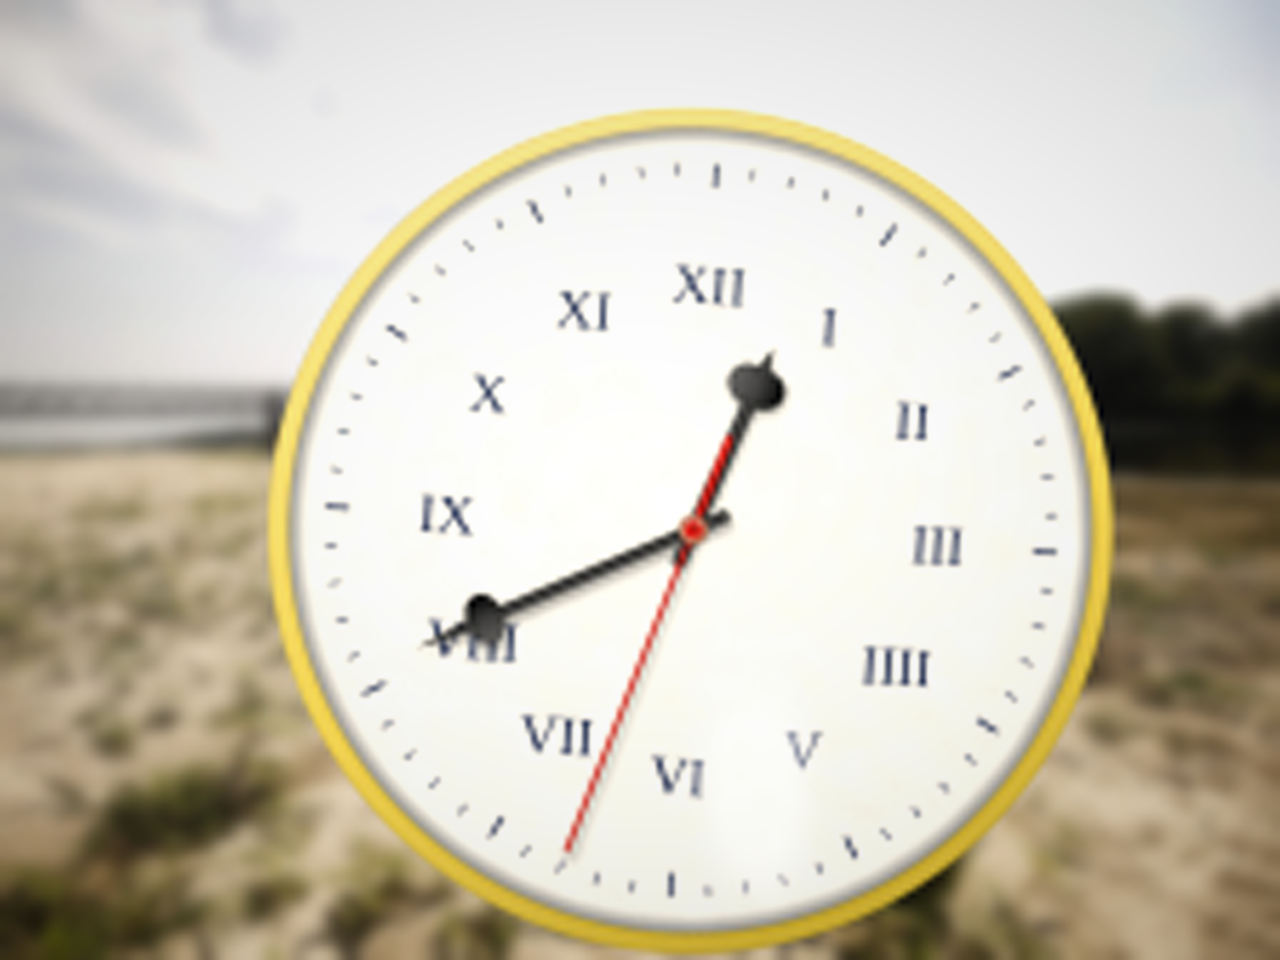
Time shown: {"hour": 12, "minute": 40, "second": 33}
